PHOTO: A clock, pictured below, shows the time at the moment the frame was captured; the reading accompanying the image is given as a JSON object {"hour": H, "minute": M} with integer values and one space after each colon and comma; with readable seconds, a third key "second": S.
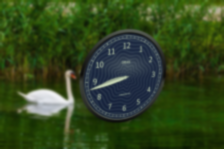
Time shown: {"hour": 8, "minute": 43}
